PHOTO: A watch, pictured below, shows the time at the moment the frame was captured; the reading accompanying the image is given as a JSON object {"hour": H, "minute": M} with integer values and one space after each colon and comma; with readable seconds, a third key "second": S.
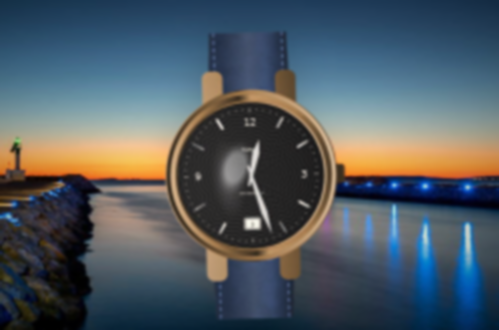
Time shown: {"hour": 12, "minute": 27}
